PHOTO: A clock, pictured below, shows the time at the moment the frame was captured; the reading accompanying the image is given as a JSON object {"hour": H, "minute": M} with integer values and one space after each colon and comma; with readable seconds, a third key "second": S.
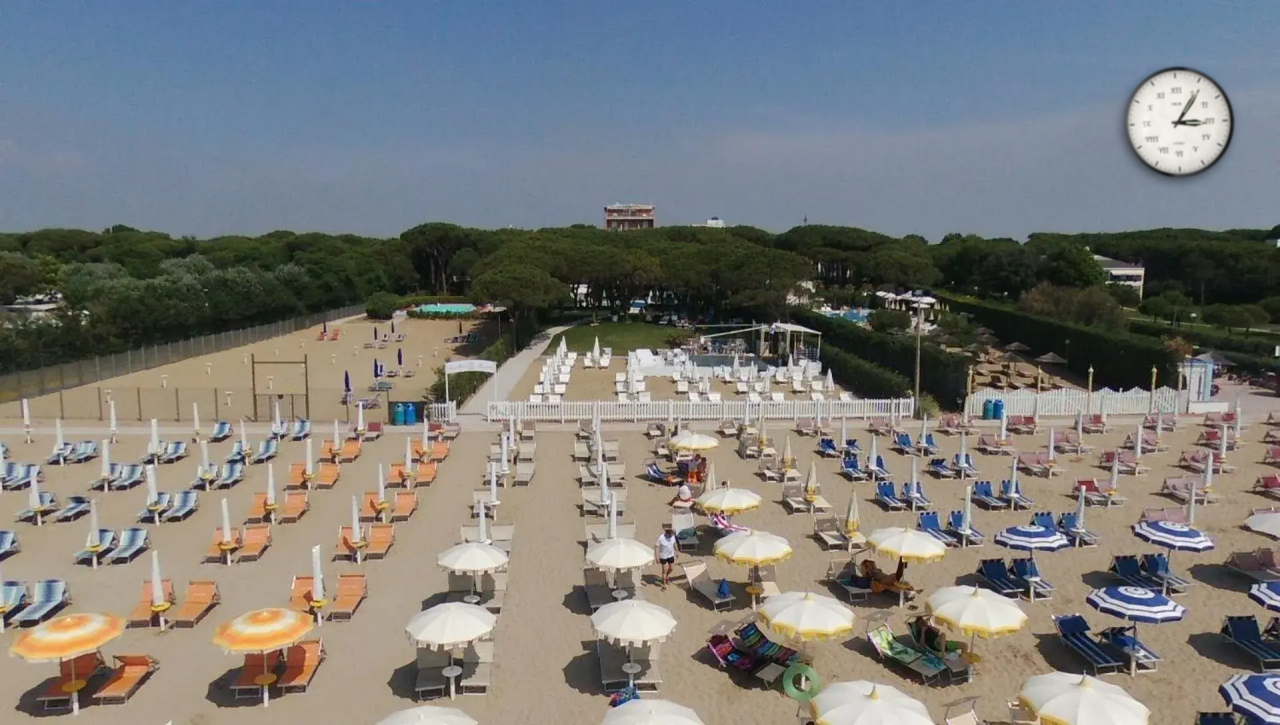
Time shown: {"hour": 3, "minute": 6}
